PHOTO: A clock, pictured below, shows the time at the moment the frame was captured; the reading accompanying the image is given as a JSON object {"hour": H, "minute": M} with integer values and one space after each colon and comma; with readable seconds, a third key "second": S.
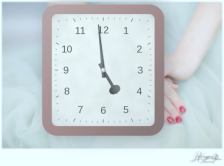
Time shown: {"hour": 4, "minute": 59}
